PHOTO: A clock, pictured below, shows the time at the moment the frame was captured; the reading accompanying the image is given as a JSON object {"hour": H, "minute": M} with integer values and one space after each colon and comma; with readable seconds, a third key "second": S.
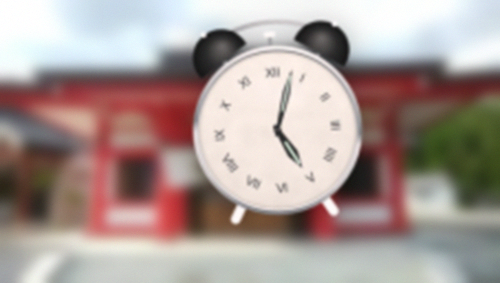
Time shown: {"hour": 5, "minute": 3}
